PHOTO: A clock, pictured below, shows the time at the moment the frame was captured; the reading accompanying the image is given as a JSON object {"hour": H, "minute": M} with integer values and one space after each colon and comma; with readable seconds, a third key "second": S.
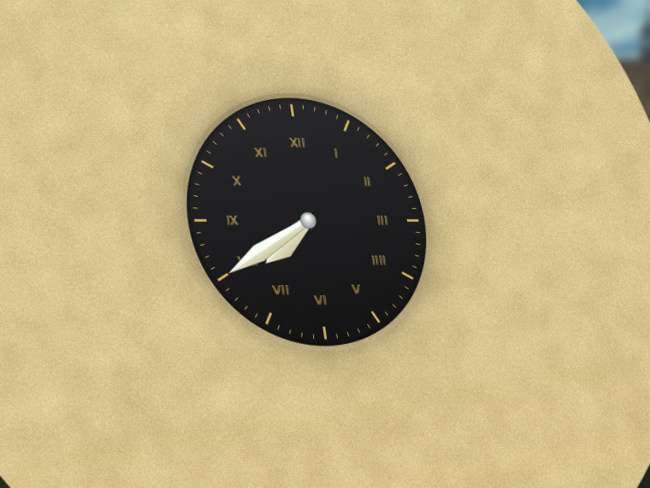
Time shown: {"hour": 7, "minute": 40}
